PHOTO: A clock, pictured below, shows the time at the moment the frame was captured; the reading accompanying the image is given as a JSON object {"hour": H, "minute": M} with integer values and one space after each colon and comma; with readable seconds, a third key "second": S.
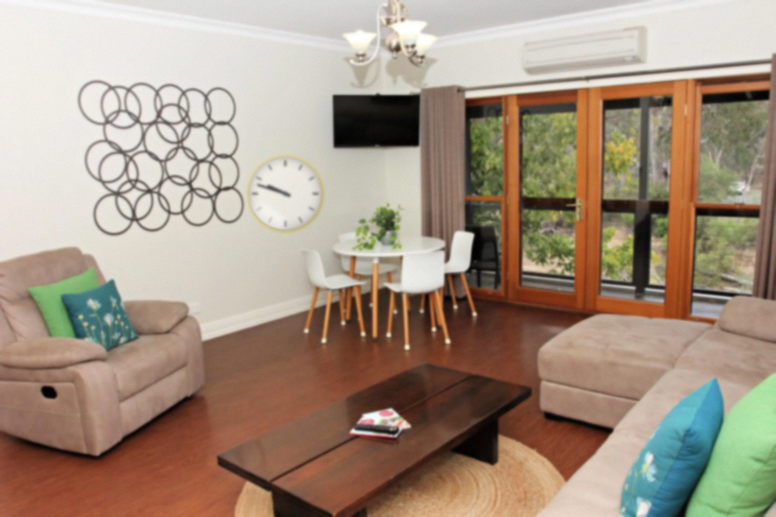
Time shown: {"hour": 9, "minute": 48}
